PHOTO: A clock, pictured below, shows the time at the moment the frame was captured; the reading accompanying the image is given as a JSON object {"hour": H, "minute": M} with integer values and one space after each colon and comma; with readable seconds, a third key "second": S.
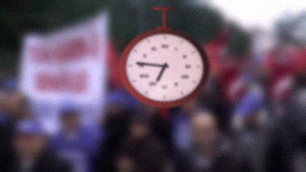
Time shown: {"hour": 6, "minute": 46}
